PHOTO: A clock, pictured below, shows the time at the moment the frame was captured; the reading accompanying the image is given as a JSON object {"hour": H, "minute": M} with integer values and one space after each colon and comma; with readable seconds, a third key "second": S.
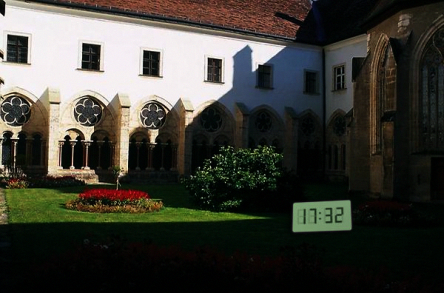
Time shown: {"hour": 17, "minute": 32}
